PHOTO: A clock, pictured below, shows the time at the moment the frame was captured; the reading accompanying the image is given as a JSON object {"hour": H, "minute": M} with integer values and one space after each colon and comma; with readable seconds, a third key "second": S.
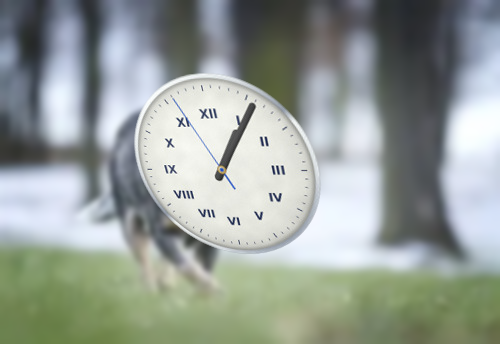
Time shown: {"hour": 1, "minute": 5, "second": 56}
